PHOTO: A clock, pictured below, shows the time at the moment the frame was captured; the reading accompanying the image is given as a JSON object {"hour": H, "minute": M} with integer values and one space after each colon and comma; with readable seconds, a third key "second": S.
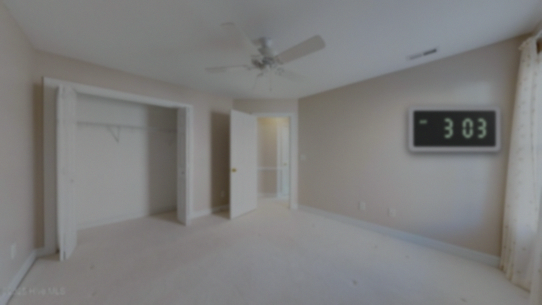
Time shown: {"hour": 3, "minute": 3}
